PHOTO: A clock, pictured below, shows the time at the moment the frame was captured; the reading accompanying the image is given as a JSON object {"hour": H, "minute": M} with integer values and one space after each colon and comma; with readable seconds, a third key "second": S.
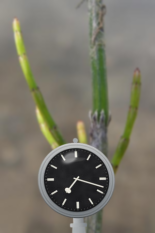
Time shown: {"hour": 7, "minute": 18}
